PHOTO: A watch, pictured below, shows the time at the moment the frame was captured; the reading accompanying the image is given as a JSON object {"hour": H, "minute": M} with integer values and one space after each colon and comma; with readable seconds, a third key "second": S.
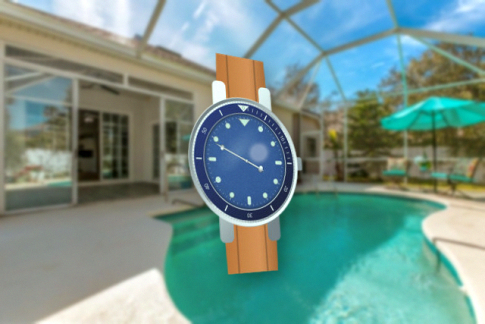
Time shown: {"hour": 3, "minute": 49}
